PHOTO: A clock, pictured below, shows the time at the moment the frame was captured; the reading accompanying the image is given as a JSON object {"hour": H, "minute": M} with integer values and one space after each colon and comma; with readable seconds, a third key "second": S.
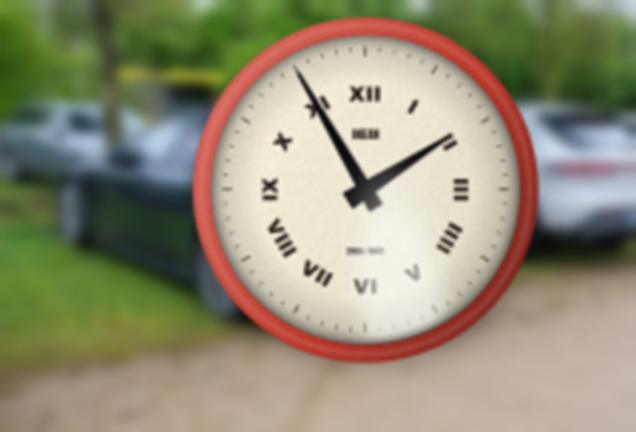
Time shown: {"hour": 1, "minute": 55}
